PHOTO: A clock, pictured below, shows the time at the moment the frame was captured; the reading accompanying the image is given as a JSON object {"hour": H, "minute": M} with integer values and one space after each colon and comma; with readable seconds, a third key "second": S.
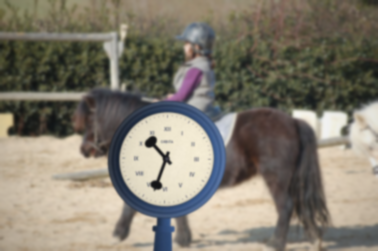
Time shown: {"hour": 10, "minute": 33}
